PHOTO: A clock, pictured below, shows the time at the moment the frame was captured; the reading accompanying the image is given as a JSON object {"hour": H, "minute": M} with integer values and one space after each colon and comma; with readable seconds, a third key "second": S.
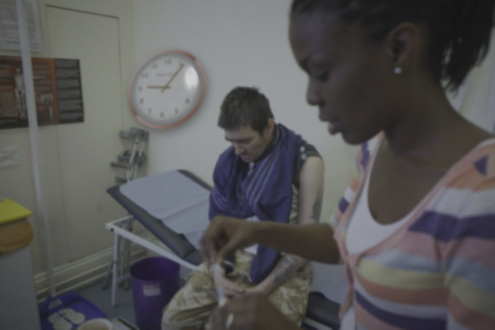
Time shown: {"hour": 9, "minute": 6}
